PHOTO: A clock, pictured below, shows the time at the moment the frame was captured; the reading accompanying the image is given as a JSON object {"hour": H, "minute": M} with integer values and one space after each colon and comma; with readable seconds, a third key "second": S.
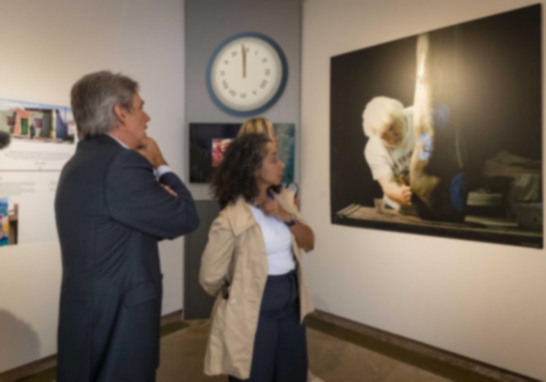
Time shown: {"hour": 11, "minute": 59}
